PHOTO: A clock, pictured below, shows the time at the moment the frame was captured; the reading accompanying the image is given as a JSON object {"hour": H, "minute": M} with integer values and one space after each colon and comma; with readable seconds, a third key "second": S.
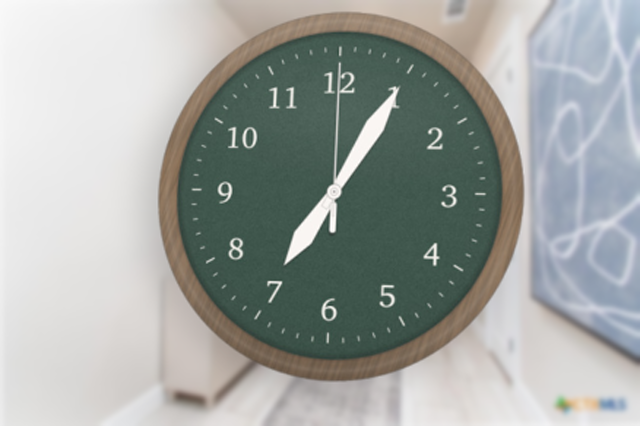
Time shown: {"hour": 7, "minute": 5, "second": 0}
